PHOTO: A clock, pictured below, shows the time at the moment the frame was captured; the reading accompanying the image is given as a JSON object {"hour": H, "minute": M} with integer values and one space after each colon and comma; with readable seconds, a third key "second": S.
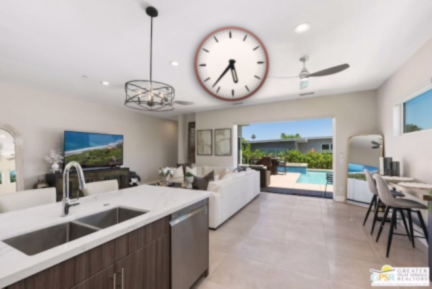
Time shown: {"hour": 5, "minute": 37}
